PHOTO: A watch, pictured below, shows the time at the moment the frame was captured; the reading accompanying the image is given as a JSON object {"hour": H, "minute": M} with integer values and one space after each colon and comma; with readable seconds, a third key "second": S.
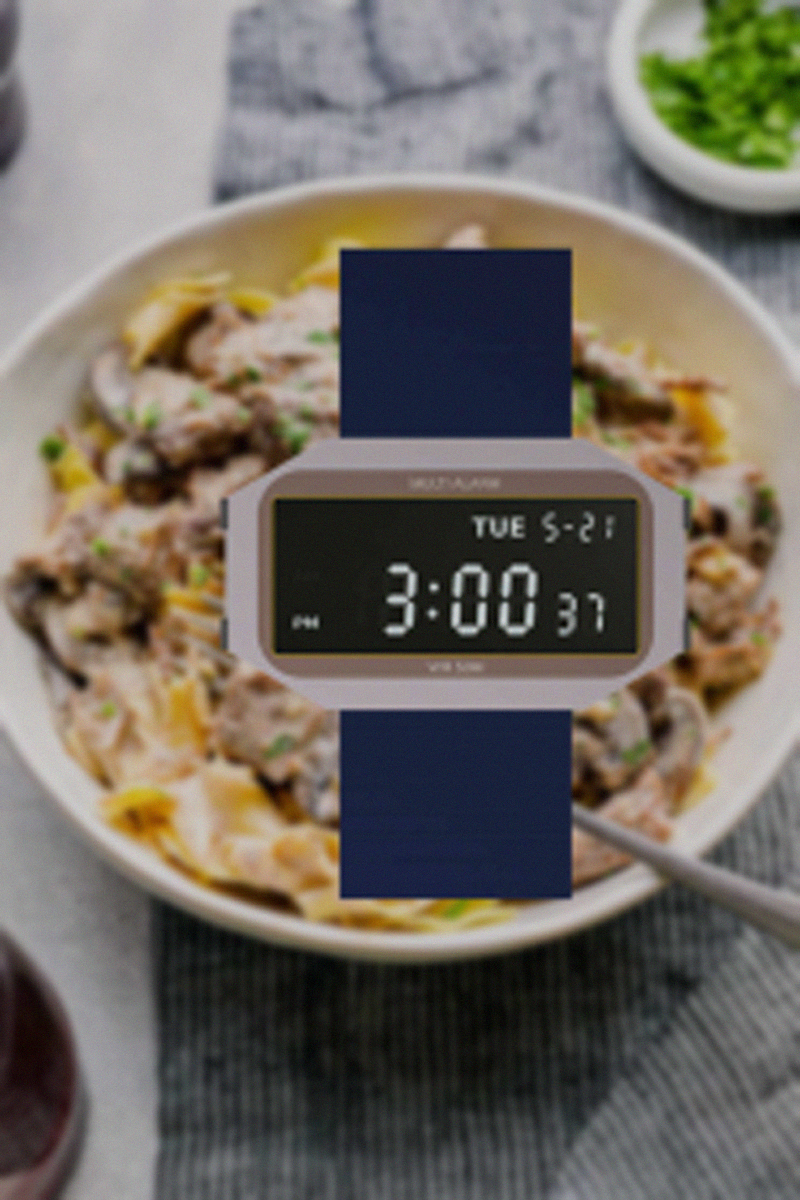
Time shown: {"hour": 3, "minute": 0, "second": 37}
